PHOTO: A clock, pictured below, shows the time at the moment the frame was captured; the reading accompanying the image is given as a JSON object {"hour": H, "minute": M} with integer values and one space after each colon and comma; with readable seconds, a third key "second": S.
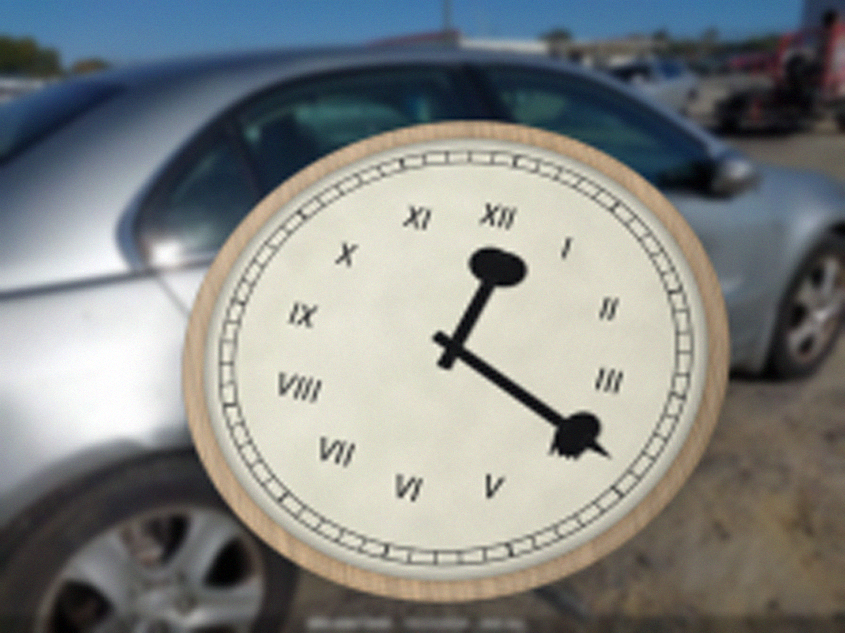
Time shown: {"hour": 12, "minute": 19}
